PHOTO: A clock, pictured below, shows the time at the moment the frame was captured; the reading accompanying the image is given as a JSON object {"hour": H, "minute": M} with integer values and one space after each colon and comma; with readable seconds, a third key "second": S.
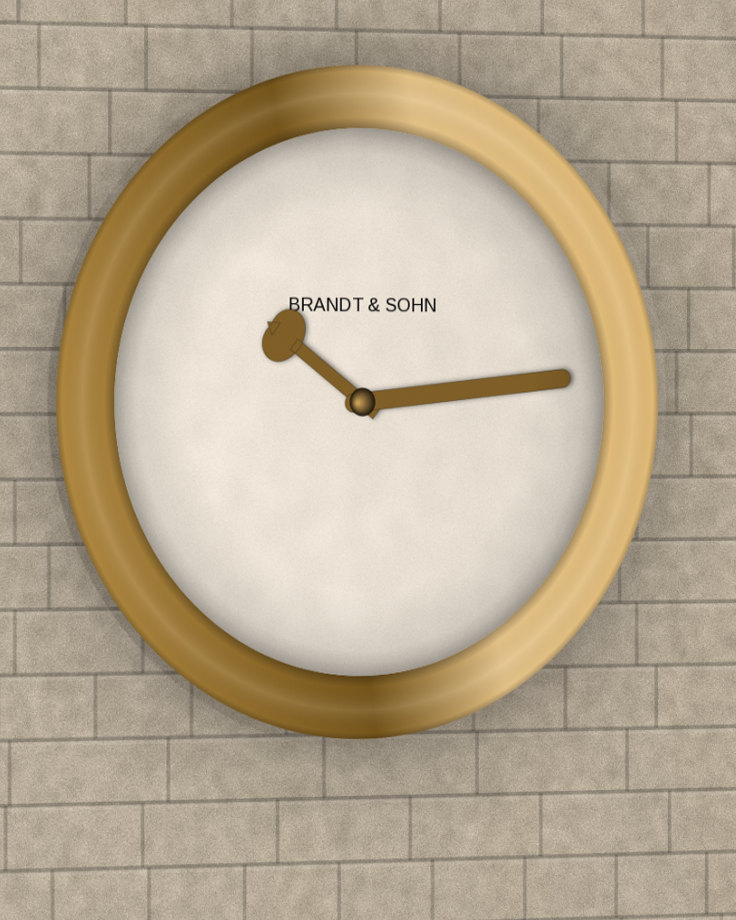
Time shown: {"hour": 10, "minute": 14}
